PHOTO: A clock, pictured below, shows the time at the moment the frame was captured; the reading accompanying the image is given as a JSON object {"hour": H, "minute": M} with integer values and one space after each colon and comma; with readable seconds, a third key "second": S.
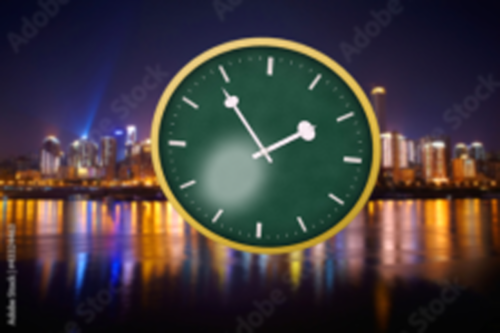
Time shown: {"hour": 1, "minute": 54}
